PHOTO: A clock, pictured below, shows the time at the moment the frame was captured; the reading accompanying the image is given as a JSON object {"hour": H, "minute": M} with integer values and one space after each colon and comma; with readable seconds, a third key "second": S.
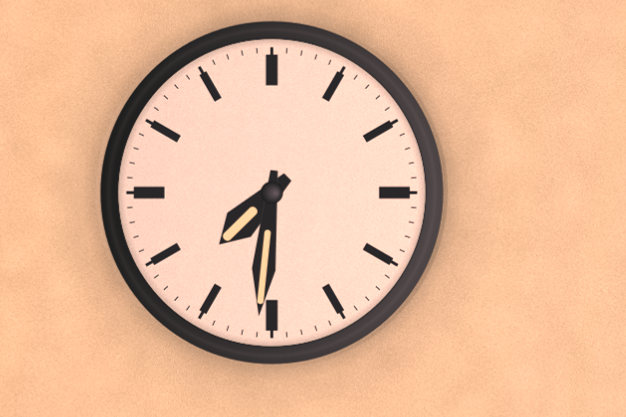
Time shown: {"hour": 7, "minute": 31}
